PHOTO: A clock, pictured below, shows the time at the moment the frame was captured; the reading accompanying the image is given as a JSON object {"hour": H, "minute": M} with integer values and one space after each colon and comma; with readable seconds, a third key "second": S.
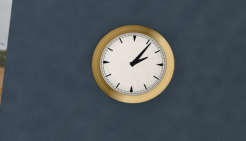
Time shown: {"hour": 2, "minute": 6}
